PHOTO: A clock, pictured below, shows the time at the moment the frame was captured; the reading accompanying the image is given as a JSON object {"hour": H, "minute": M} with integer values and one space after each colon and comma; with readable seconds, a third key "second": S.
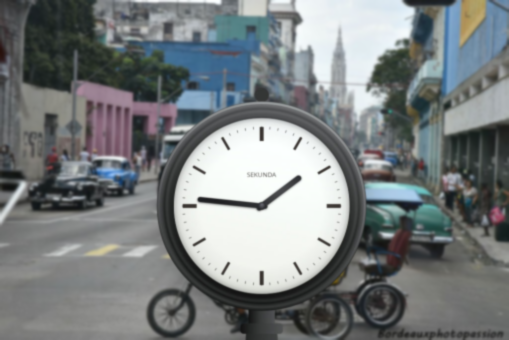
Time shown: {"hour": 1, "minute": 46}
